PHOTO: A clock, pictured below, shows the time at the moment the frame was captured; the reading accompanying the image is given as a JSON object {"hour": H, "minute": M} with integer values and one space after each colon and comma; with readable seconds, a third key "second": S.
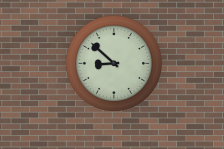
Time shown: {"hour": 8, "minute": 52}
